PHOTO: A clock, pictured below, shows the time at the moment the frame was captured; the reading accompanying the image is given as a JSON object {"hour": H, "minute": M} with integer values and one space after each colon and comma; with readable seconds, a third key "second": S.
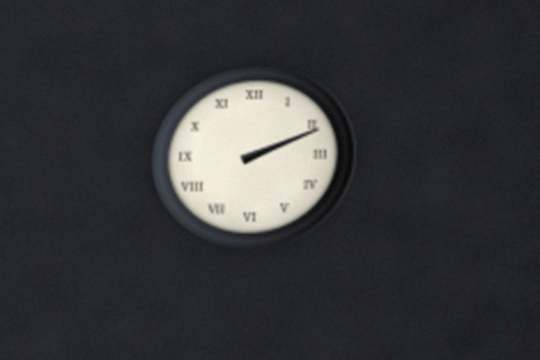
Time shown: {"hour": 2, "minute": 11}
